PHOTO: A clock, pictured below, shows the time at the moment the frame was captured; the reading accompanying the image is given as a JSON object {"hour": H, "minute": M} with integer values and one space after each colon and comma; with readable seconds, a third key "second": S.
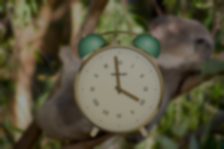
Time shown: {"hour": 3, "minute": 59}
